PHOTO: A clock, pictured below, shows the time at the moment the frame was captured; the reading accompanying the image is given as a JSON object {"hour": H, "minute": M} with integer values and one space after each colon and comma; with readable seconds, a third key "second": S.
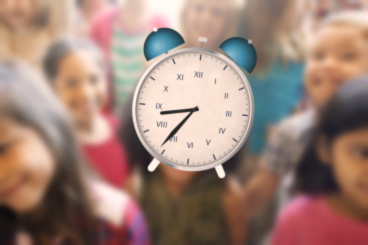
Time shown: {"hour": 8, "minute": 36}
